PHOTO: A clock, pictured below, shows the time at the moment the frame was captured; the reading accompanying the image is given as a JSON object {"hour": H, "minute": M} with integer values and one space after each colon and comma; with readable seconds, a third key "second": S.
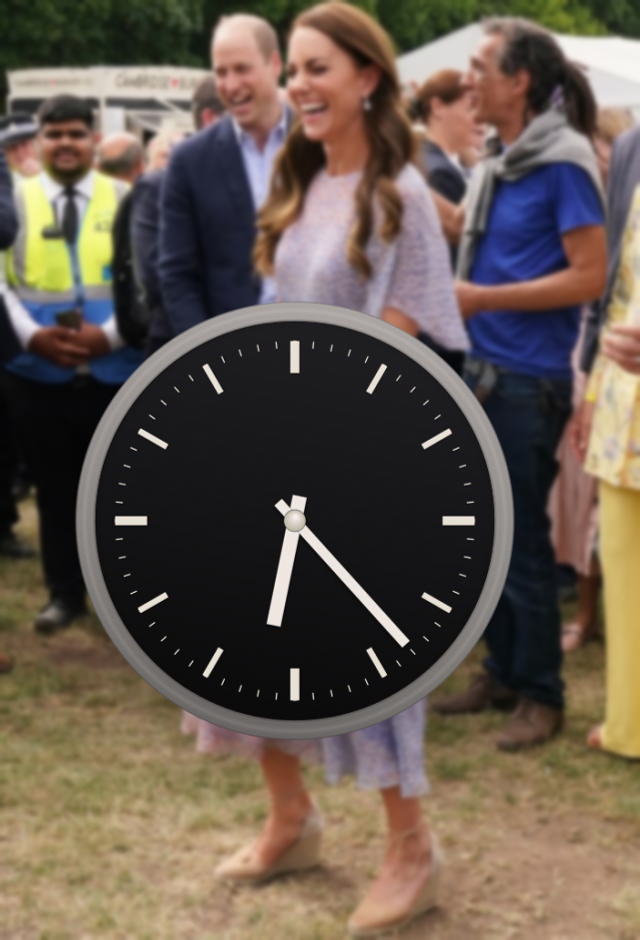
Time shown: {"hour": 6, "minute": 23}
